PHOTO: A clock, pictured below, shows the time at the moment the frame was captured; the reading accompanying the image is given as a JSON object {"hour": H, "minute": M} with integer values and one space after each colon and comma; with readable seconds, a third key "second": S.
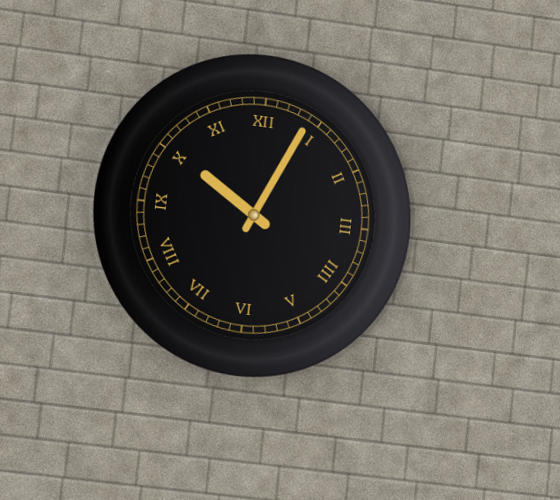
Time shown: {"hour": 10, "minute": 4}
